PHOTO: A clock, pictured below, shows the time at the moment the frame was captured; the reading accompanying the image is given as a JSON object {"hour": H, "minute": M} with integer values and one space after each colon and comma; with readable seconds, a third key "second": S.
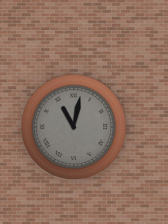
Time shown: {"hour": 11, "minute": 2}
